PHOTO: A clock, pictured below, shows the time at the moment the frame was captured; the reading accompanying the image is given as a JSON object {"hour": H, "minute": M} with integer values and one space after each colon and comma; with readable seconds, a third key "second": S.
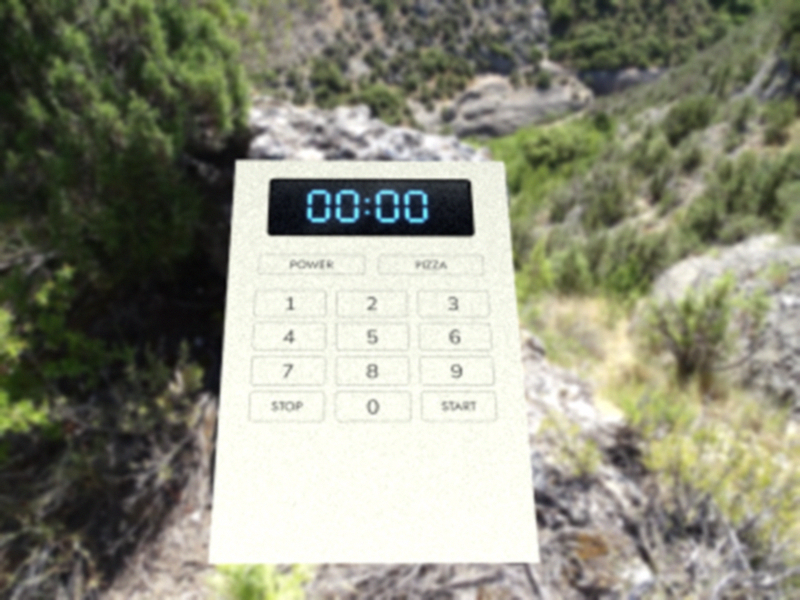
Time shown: {"hour": 0, "minute": 0}
